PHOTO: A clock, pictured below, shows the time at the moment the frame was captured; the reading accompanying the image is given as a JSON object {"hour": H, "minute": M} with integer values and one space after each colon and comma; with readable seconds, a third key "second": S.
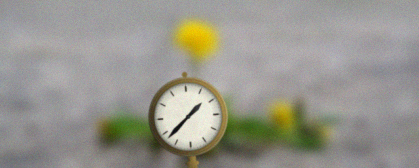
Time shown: {"hour": 1, "minute": 38}
